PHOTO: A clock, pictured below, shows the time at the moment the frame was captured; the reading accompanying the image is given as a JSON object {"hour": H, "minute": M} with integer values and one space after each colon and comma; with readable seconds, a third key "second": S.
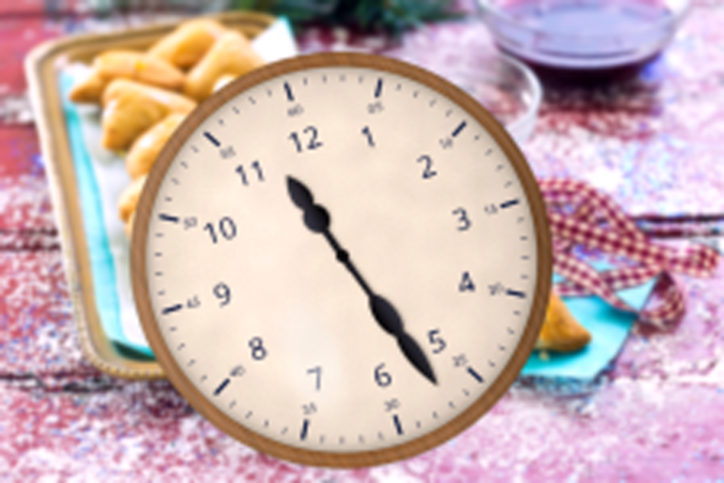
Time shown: {"hour": 11, "minute": 27}
